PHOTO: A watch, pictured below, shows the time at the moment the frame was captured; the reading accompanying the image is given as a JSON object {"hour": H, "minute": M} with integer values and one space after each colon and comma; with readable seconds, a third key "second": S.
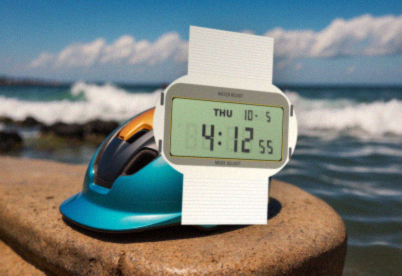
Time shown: {"hour": 4, "minute": 12, "second": 55}
